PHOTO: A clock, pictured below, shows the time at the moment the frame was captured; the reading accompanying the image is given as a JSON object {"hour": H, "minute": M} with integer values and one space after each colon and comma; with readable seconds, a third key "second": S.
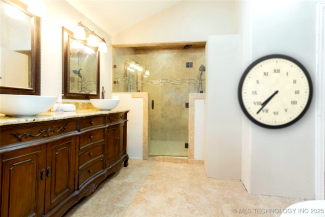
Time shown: {"hour": 7, "minute": 37}
